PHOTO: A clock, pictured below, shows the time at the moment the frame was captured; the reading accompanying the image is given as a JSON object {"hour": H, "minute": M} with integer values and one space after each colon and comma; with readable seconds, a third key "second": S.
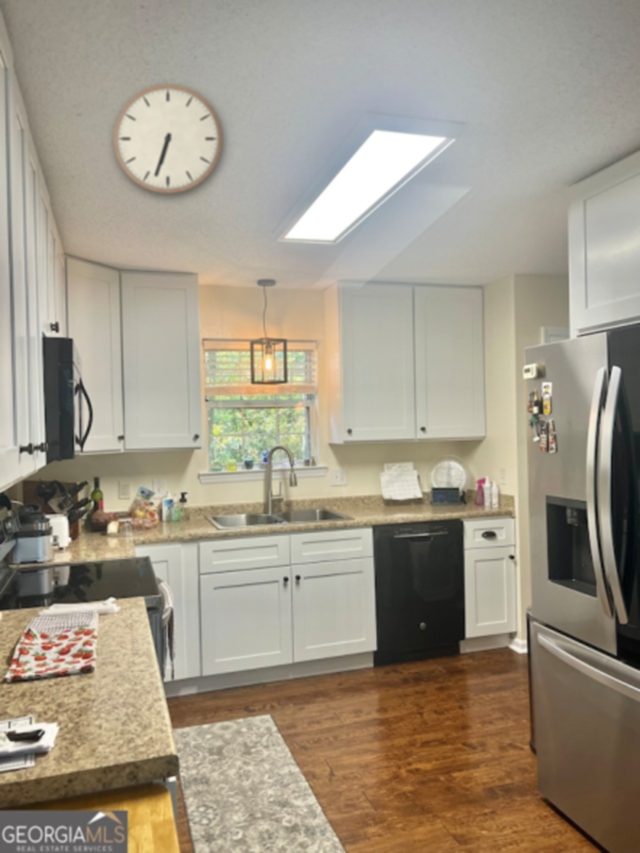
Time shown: {"hour": 6, "minute": 33}
